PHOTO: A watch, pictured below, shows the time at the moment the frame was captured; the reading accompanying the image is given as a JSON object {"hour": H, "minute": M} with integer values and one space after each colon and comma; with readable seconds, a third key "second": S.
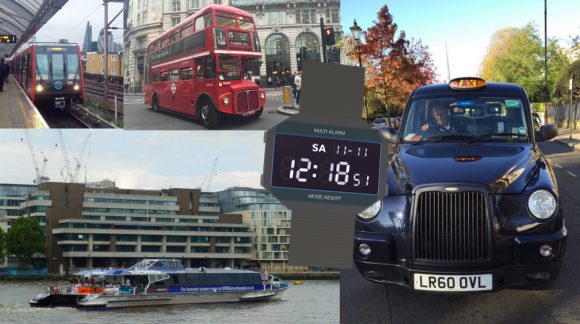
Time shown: {"hour": 12, "minute": 18, "second": 51}
